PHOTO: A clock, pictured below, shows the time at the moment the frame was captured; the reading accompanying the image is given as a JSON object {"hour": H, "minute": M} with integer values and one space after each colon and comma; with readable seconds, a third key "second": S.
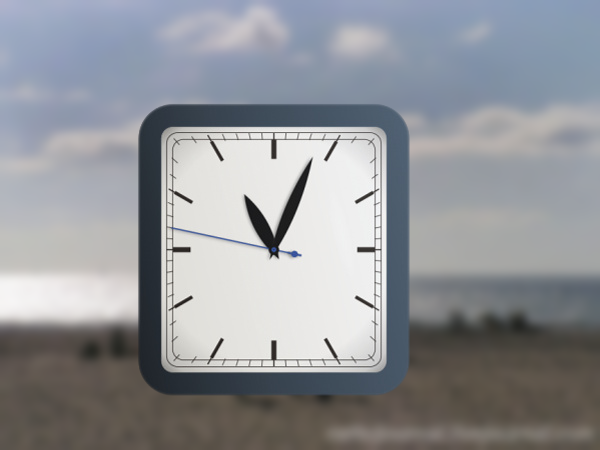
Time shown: {"hour": 11, "minute": 3, "second": 47}
